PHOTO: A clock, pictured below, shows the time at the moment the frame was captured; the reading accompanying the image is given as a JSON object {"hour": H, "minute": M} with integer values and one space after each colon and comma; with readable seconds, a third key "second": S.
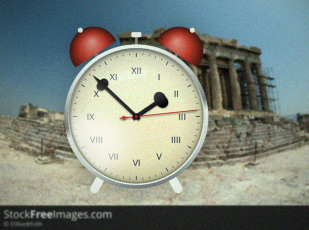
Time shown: {"hour": 1, "minute": 52, "second": 14}
